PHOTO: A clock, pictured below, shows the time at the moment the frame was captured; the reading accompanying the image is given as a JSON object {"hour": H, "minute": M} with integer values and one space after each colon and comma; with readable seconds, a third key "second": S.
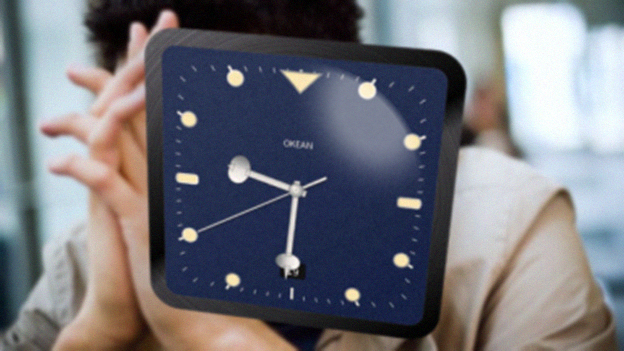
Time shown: {"hour": 9, "minute": 30, "second": 40}
